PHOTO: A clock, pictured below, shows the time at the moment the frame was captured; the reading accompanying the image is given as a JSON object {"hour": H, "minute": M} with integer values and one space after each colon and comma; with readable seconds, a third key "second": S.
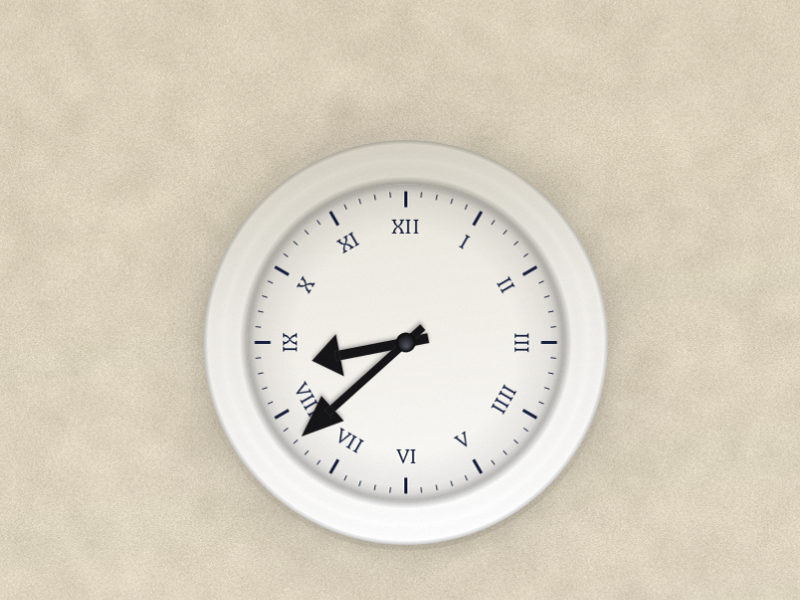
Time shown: {"hour": 8, "minute": 38}
